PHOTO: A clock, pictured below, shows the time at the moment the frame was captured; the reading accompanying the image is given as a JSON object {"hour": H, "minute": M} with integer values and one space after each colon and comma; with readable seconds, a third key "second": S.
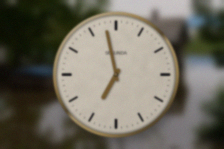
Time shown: {"hour": 6, "minute": 58}
